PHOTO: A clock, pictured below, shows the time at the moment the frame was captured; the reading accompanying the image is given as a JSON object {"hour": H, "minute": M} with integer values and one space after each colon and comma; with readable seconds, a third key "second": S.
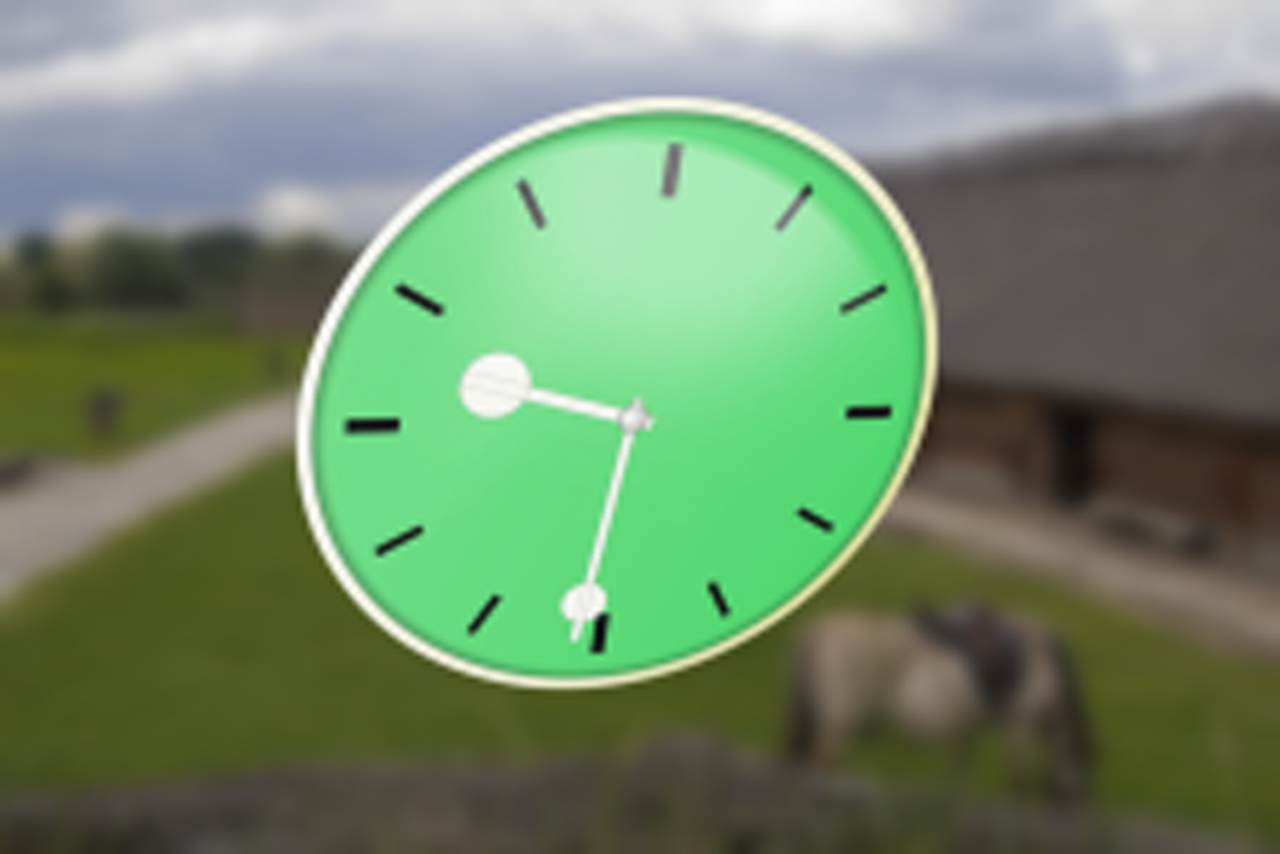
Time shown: {"hour": 9, "minute": 31}
